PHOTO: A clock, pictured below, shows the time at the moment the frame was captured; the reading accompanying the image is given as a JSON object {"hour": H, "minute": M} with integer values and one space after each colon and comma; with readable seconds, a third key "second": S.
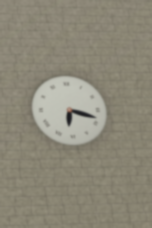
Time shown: {"hour": 6, "minute": 18}
